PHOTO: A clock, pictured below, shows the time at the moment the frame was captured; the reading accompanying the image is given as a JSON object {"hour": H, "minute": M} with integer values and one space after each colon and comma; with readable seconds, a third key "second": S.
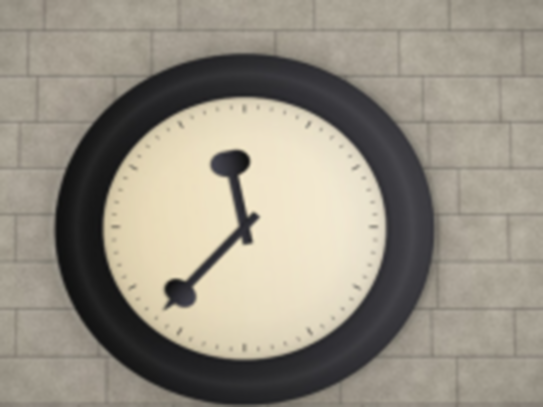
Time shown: {"hour": 11, "minute": 37}
